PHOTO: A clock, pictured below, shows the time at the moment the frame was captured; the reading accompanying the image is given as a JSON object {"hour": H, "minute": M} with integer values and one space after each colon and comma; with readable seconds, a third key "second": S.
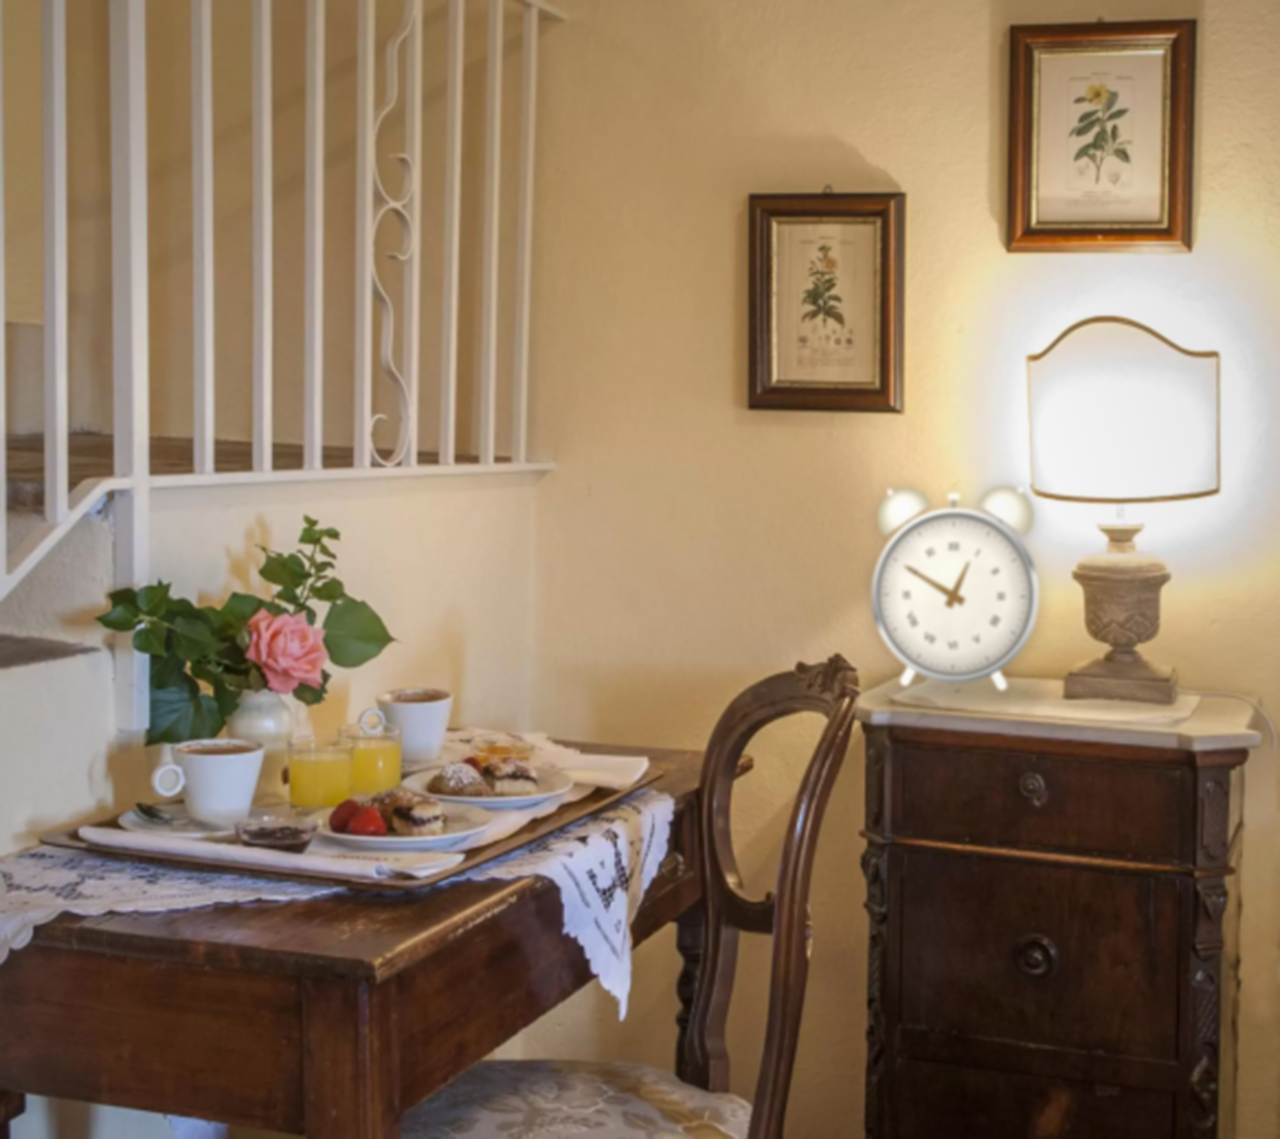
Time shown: {"hour": 12, "minute": 50}
